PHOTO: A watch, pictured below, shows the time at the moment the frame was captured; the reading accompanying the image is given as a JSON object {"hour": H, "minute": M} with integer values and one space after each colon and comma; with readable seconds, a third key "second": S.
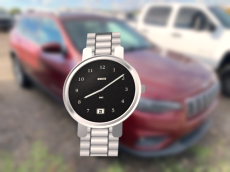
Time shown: {"hour": 8, "minute": 9}
